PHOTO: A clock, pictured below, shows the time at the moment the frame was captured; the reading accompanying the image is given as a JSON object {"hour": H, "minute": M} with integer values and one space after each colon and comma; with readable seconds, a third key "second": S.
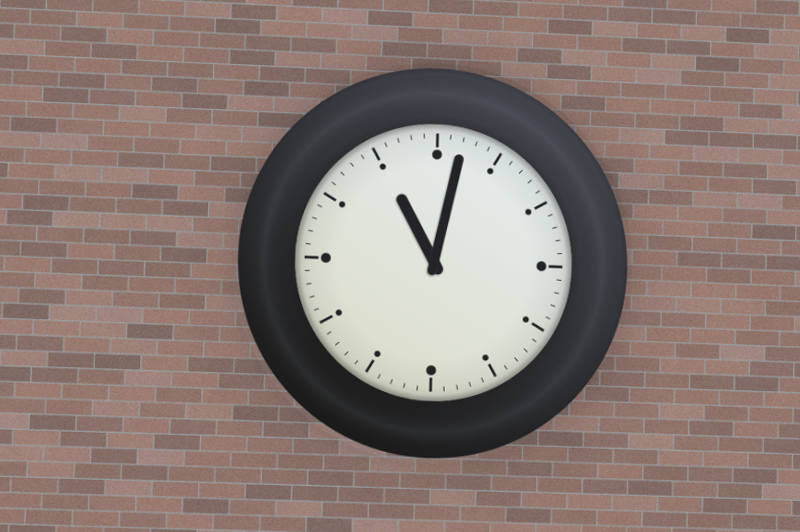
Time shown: {"hour": 11, "minute": 2}
